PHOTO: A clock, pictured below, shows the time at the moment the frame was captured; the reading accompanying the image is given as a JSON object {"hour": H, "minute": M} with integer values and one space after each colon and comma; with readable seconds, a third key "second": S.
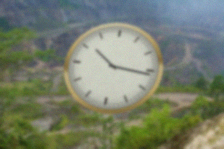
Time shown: {"hour": 10, "minute": 16}
